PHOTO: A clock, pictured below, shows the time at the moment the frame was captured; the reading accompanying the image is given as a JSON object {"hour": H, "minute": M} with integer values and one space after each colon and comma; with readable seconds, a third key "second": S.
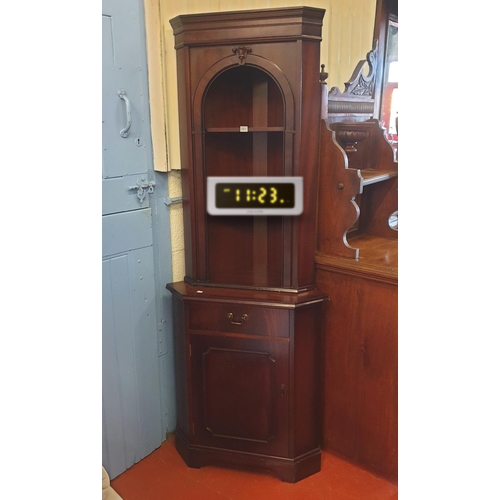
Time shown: {"hour": 11, "minute": 23}
